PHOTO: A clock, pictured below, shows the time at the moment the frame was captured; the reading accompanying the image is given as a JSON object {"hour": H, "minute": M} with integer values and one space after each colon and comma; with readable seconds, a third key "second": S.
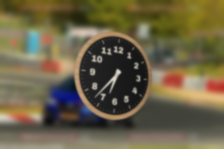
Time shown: {"hour": 6, "minute": 37}
